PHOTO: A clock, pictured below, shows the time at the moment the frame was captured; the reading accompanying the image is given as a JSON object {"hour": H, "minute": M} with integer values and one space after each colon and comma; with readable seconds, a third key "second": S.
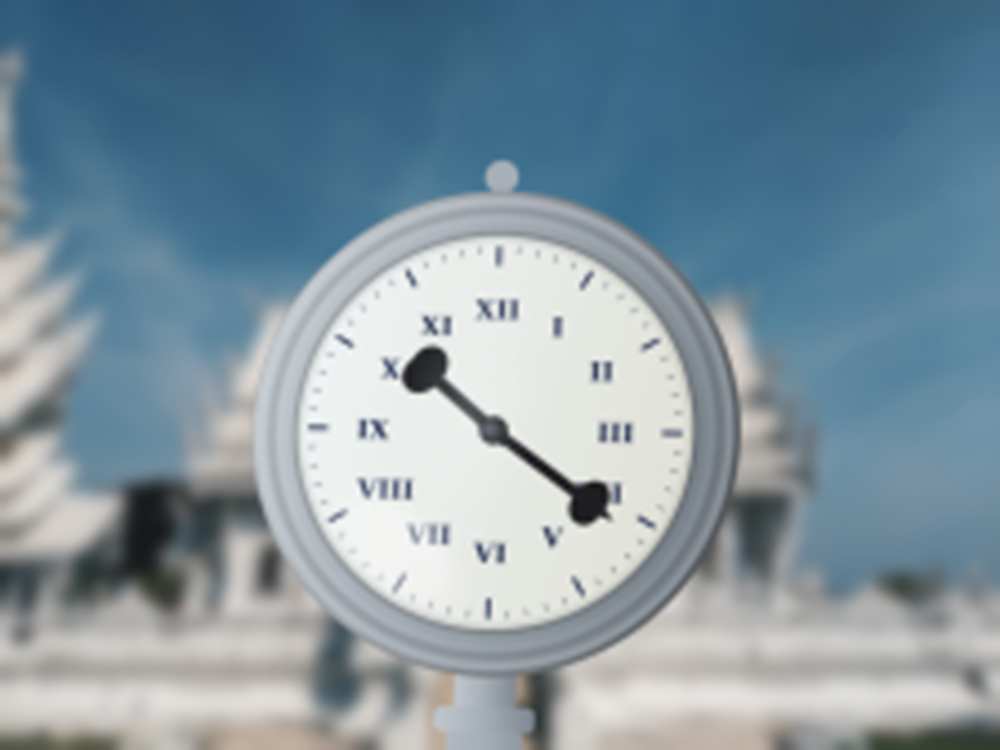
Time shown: {"hour": 10, "minute": 21}
